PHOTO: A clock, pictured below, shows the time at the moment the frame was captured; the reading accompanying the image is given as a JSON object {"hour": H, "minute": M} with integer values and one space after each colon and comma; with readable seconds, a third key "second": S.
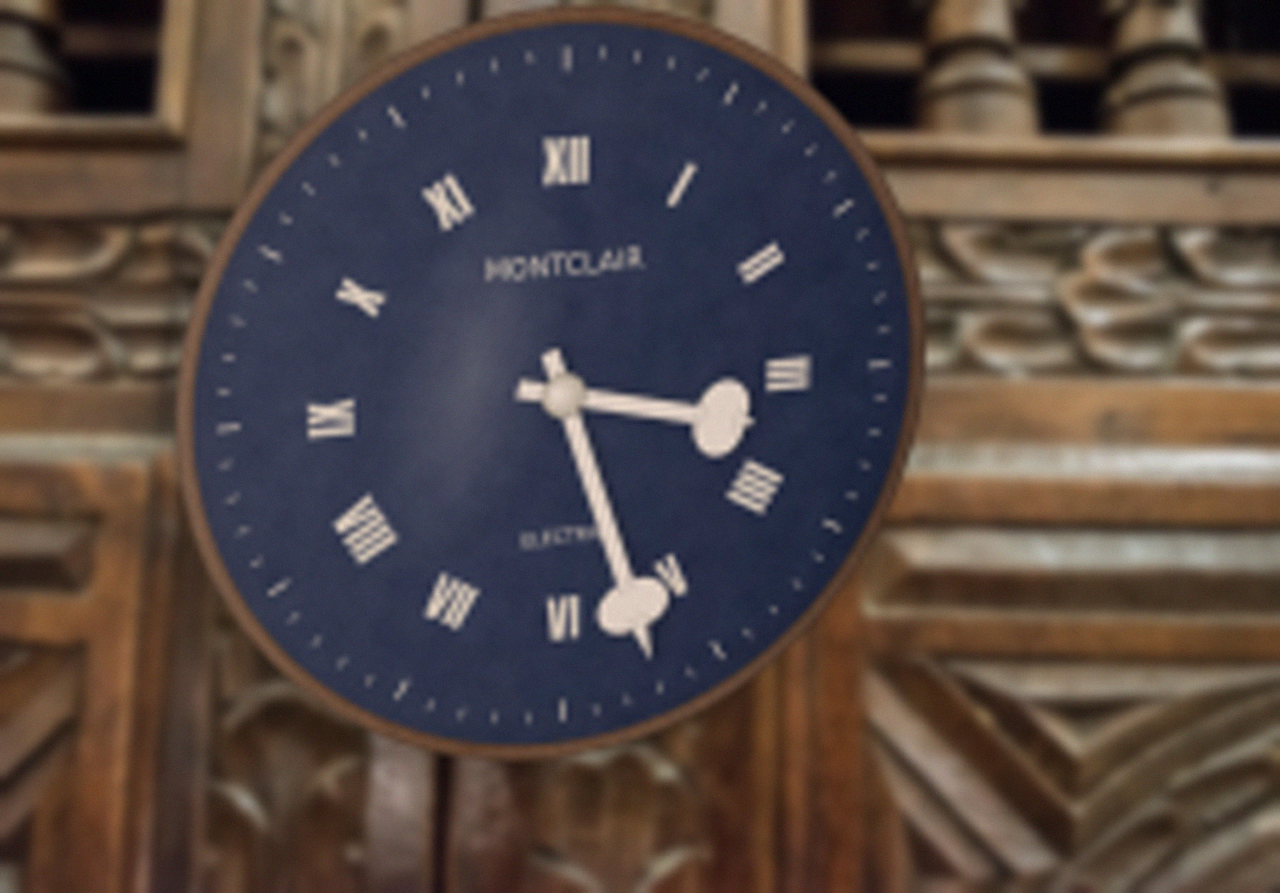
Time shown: {"hour": 3, "minute": 27}
